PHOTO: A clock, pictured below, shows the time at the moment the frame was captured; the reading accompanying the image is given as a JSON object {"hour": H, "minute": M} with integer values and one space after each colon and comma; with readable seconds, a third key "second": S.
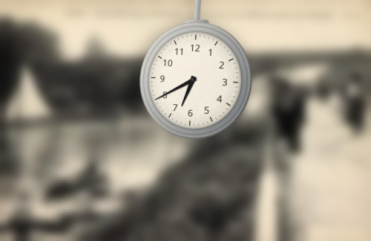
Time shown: {"hour": 6, "minute": 40}
